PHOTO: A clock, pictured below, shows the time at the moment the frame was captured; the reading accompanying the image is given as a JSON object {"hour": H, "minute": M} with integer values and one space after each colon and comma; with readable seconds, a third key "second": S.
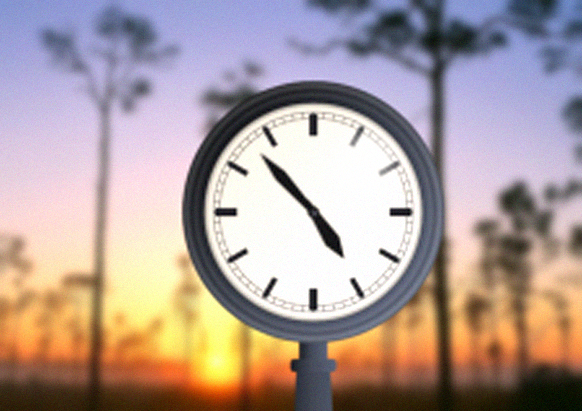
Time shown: {"hour": 4, "minute": 53}
